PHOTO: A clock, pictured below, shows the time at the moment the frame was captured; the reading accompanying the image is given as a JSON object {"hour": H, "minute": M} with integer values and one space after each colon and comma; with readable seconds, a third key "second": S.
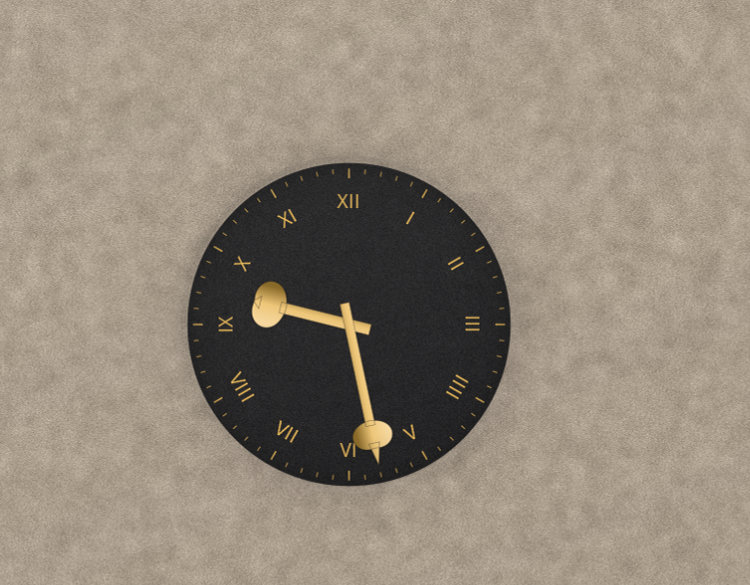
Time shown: {"hour": 9, "minute": 28}
